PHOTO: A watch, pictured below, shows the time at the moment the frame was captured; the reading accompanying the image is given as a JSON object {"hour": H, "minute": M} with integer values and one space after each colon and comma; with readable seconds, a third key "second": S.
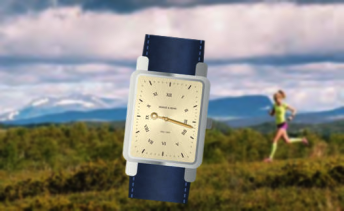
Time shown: {"hour": 9, "minute": 17}
